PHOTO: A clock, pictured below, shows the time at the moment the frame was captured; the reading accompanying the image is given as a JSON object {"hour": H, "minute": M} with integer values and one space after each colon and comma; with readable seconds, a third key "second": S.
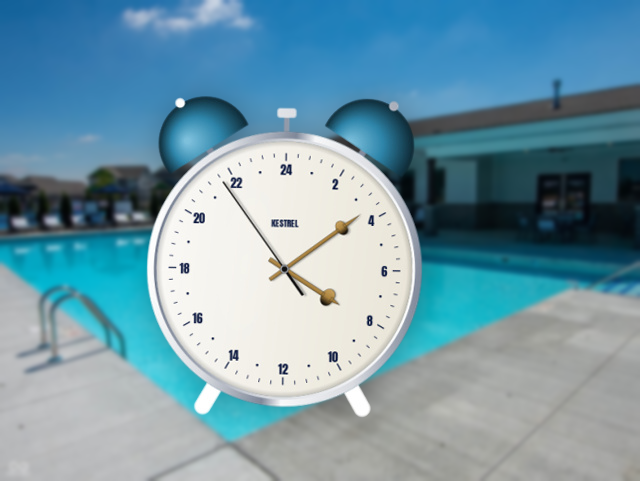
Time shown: {"hour": 8, "minute": 8, "second": 54}
